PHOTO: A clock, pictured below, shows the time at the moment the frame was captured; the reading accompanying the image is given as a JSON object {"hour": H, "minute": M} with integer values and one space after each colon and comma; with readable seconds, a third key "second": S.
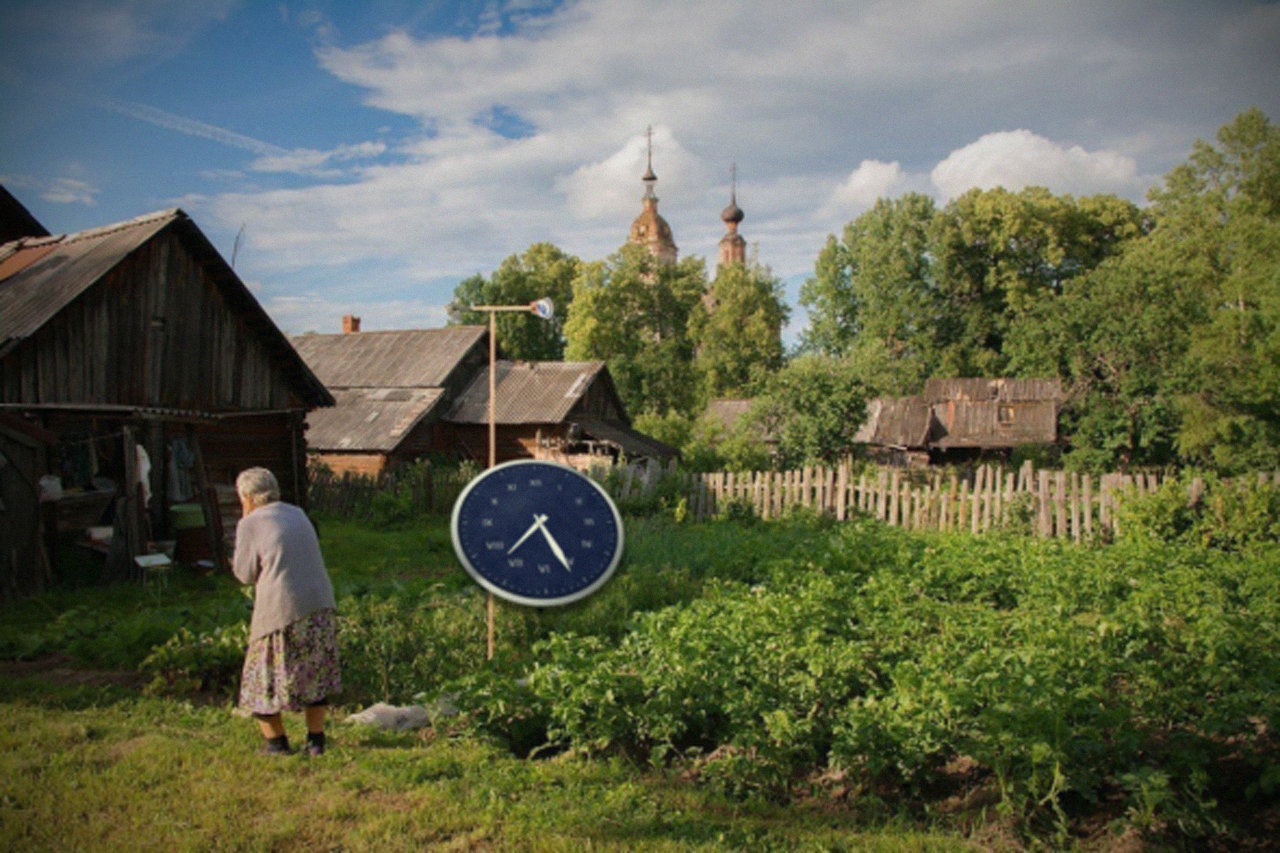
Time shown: {"hour": 7, "minute": 26}
